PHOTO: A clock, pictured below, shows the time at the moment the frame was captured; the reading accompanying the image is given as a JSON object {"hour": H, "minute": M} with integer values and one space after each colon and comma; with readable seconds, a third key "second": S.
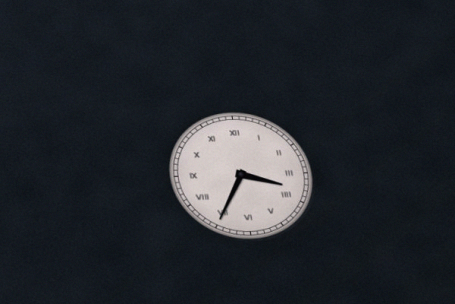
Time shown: {"hour": 3, "minute": 35}
